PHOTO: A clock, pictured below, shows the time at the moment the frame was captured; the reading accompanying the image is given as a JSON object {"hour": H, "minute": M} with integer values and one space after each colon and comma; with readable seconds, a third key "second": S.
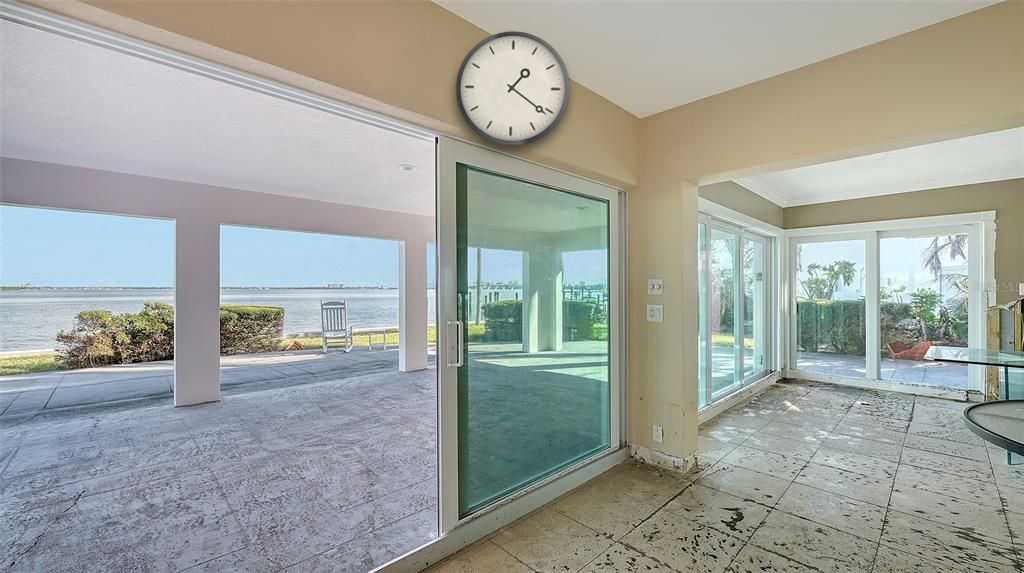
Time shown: {"hour": 1, "minute": 21}
